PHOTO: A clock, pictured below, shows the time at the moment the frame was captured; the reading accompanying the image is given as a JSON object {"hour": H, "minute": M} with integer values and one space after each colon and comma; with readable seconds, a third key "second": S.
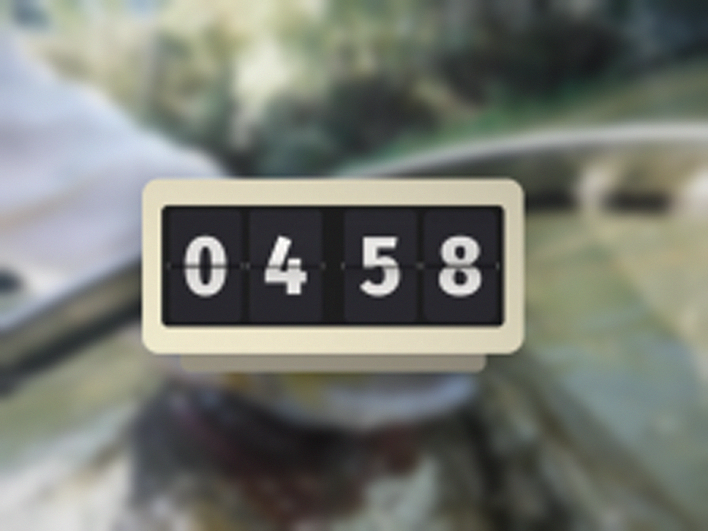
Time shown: {"hour": 4, "minute": 58}
